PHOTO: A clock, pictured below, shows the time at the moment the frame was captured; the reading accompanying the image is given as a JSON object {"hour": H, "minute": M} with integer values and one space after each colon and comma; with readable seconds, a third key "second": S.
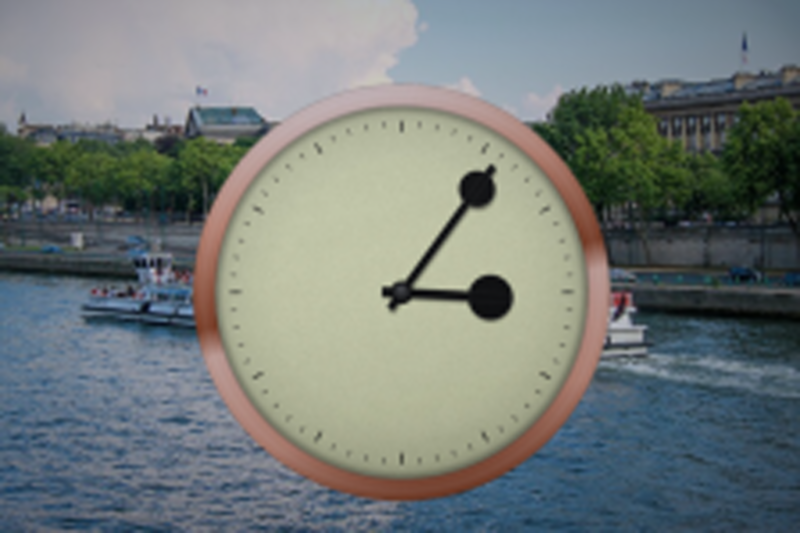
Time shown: {"hour": 3, "minute": 6}
